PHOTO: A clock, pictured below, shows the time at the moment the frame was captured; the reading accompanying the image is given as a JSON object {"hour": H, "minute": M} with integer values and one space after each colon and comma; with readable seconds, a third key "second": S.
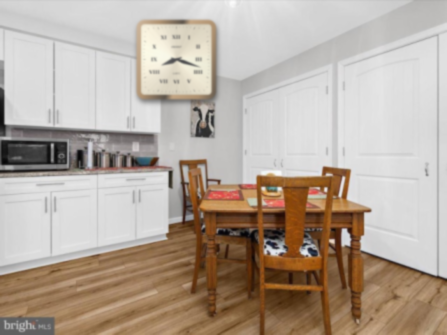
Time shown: {"hour": 8, "minute": 18}
